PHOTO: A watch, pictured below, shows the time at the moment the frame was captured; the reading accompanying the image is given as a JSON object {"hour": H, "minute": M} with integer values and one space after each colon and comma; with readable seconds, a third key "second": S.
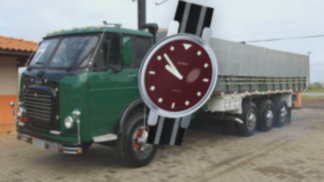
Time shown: {"hour": 9, "minute": 52}
